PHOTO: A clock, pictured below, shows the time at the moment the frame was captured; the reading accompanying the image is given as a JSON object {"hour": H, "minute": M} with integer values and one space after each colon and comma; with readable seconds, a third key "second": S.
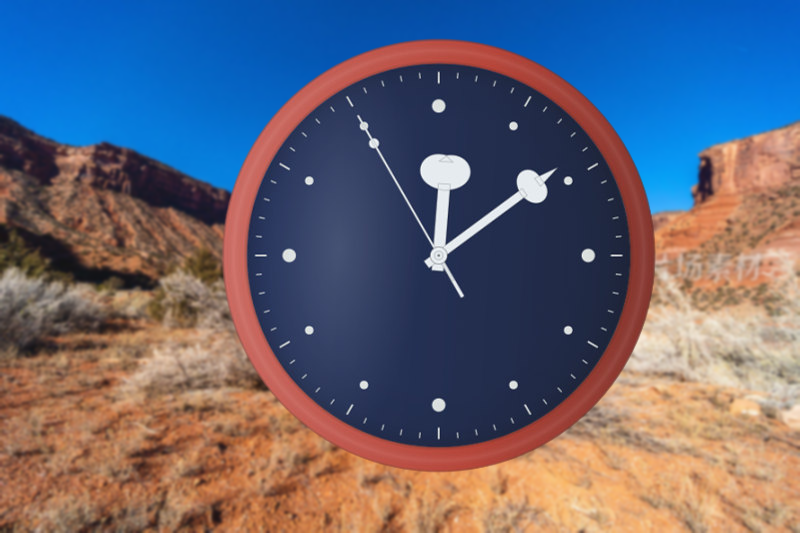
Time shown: {"hour": 12, "minute": 8, "second": 55}
